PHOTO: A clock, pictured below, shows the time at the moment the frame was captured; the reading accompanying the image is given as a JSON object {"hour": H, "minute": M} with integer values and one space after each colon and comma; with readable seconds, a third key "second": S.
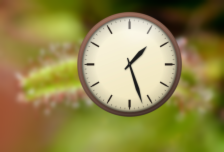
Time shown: {"hour": 1, "minute": 27}
